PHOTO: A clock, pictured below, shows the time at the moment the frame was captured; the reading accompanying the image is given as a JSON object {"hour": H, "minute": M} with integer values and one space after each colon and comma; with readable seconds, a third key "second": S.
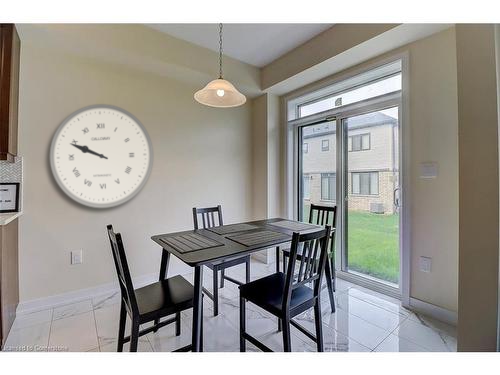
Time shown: {"hour": 9, "minute": 49}
